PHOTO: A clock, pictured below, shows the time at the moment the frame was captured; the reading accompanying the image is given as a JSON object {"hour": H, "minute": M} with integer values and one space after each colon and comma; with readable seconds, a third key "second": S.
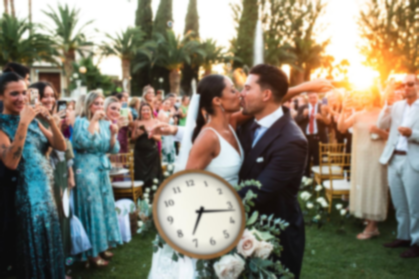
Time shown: {"hour": 7, "minute": 17}
